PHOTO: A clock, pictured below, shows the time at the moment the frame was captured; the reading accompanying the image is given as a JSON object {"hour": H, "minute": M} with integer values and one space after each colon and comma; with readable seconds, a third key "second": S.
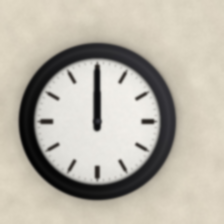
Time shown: {"hour": 12, "minute": 0}
